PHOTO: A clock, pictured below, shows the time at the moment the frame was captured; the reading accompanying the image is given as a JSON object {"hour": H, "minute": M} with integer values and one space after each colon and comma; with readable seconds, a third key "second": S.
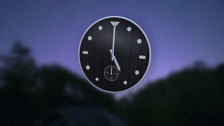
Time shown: {"hour": 5, "minute": 0}
